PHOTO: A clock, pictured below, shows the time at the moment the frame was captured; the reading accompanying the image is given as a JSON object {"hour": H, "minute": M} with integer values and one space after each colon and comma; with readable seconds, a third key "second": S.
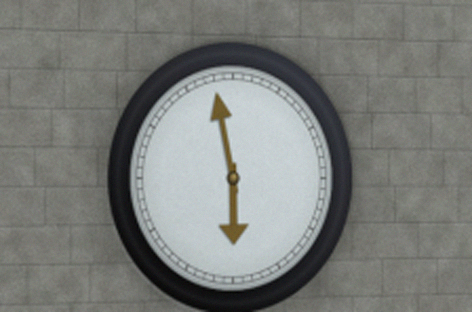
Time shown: {"hour": 5, "minute": 58}
